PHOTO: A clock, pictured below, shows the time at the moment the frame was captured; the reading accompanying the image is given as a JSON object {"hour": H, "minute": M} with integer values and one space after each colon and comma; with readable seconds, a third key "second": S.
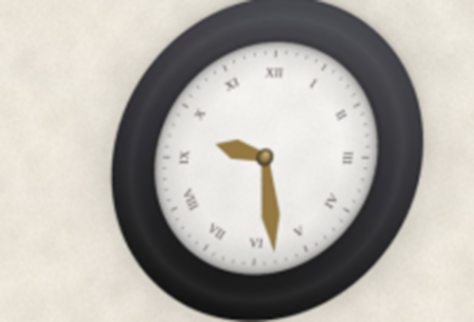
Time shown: {"hour": 9, "minute": 28}
